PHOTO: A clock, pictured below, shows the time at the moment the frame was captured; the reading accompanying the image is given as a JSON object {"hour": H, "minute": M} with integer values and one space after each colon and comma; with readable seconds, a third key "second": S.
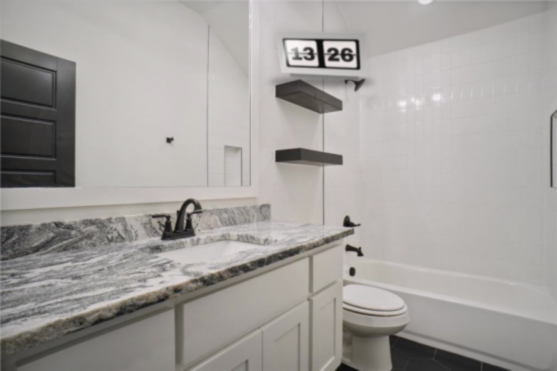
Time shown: {"hour": 13, "minute": 26}
